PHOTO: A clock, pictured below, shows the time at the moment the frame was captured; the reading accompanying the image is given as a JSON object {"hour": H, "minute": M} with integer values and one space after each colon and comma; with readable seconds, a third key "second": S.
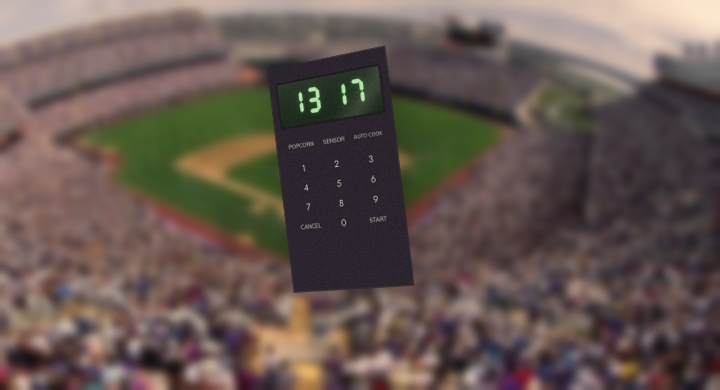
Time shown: {"hour": 13, "minute": 17}
